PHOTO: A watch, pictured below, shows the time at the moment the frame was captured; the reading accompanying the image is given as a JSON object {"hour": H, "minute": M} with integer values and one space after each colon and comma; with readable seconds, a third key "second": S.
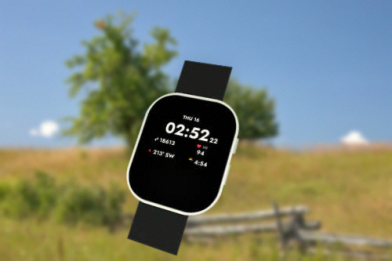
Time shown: {"hour": 2, "minute": 52}
